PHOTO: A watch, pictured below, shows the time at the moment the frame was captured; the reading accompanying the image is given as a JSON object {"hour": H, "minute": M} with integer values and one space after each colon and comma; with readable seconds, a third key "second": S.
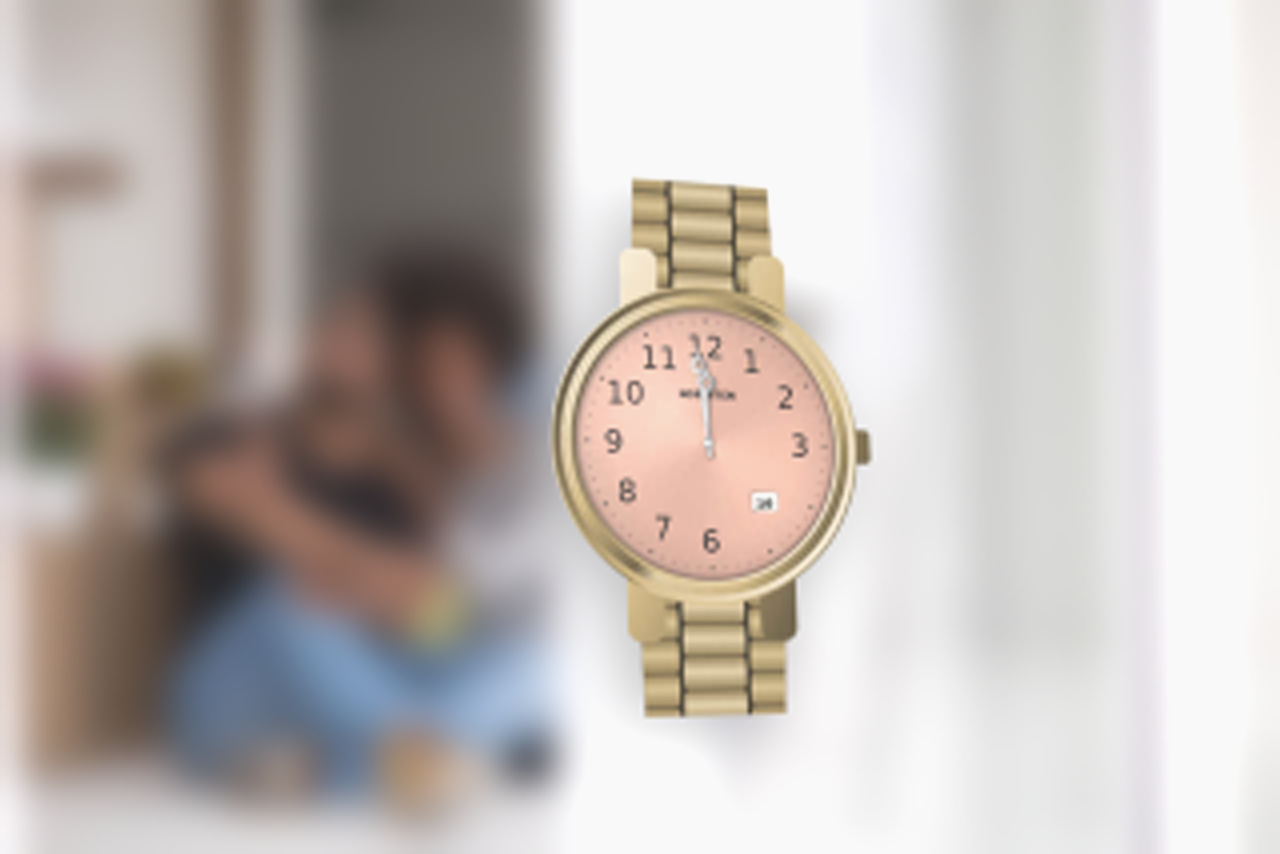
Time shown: {"hour": 11, "minute": 59}
